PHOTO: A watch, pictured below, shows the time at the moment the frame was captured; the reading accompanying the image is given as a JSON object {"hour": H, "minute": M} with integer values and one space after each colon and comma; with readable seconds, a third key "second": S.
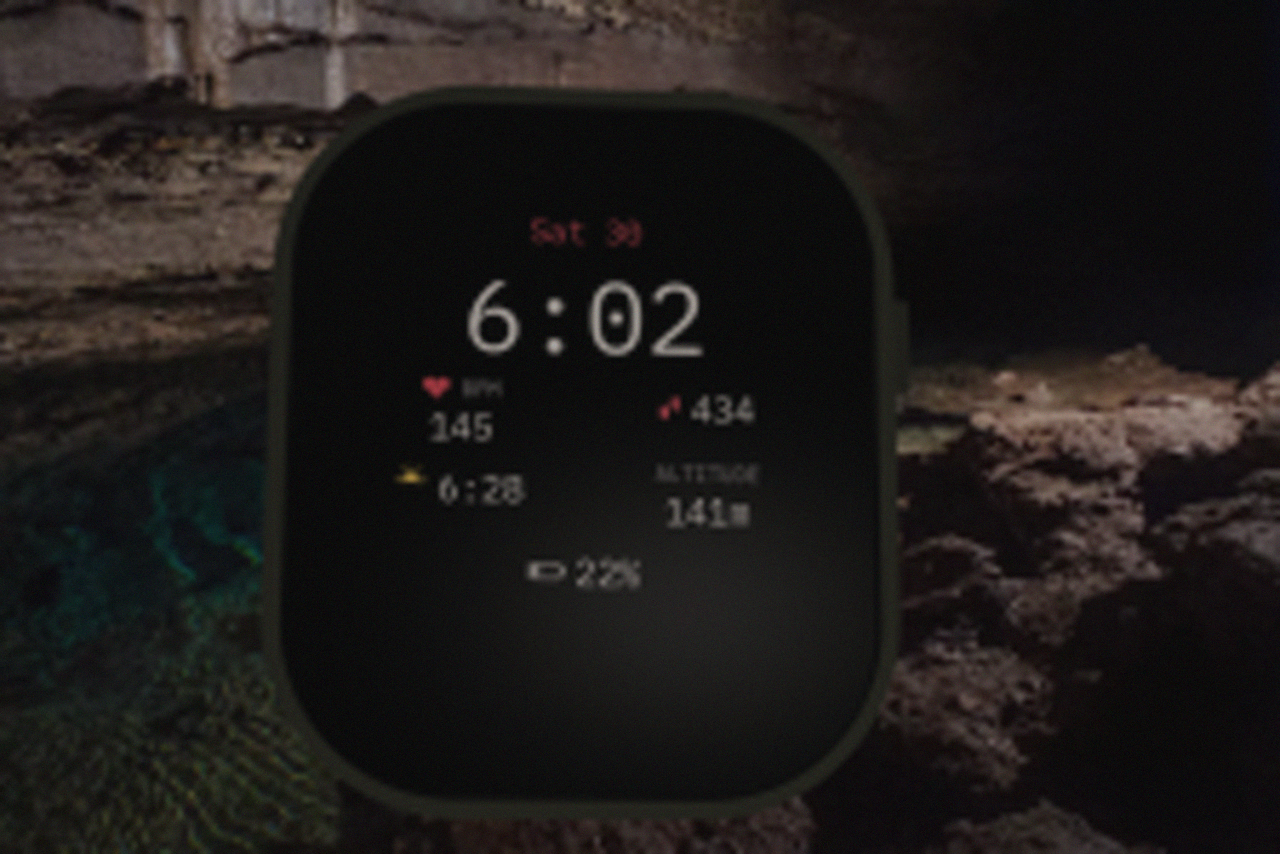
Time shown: {"hour": 6, "minute": 2}
